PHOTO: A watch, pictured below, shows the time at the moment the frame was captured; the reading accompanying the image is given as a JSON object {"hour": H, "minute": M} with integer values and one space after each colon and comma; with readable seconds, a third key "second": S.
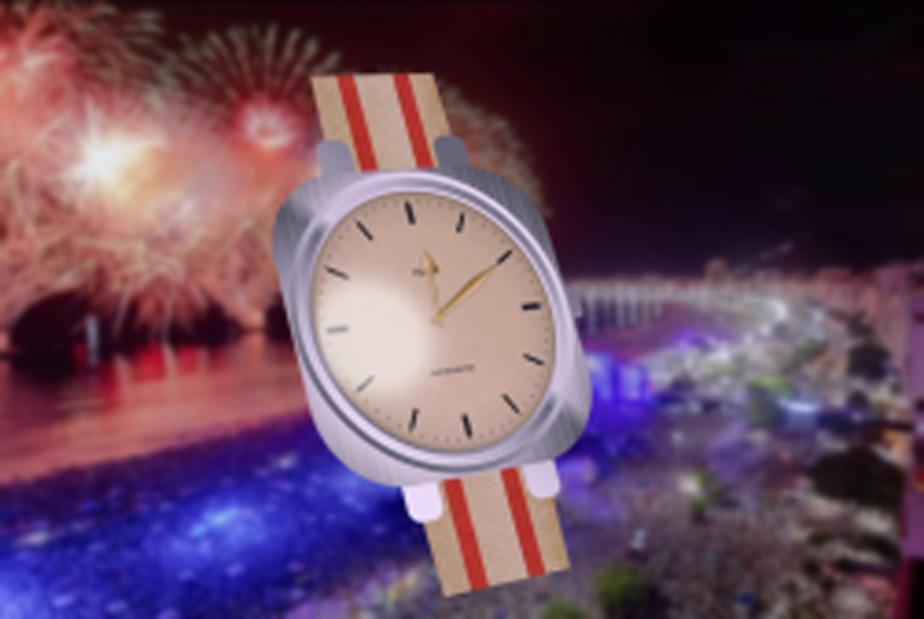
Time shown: {"hour": 12, "minute": 10}
